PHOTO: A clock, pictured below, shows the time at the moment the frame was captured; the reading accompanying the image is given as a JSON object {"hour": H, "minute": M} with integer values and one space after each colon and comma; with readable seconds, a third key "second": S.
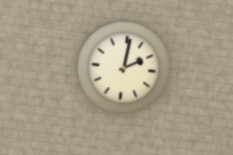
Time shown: {"hour": 2, "minute": 1}
